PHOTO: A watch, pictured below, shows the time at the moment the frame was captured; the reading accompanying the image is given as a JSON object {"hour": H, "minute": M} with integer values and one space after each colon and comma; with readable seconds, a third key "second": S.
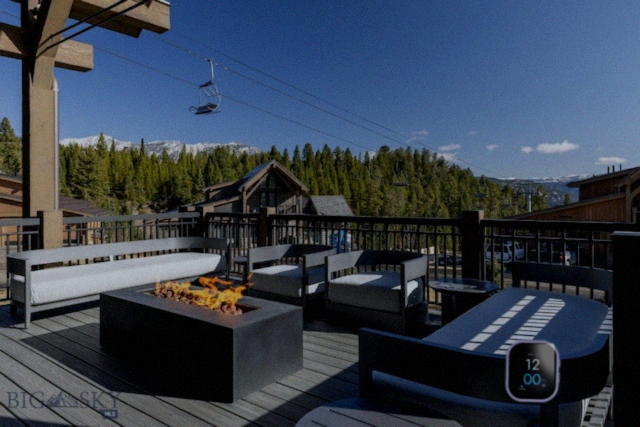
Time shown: {"hour": 12, "minute": 0}
